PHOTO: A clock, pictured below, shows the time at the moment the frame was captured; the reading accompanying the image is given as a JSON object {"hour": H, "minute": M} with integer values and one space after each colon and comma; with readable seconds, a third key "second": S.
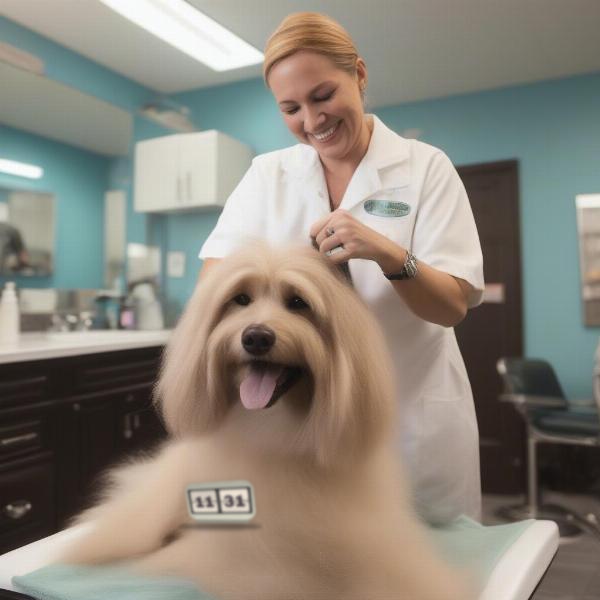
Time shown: {"hour": 11, "minute": 31}
